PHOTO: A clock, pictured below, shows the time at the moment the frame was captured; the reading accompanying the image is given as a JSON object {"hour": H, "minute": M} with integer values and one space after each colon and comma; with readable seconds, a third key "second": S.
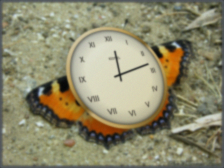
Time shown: {"hour": 12, "minute": 13}
